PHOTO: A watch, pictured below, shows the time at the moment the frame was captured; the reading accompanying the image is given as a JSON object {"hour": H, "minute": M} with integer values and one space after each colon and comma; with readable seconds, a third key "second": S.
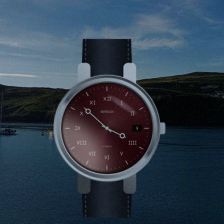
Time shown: {"hour": 3, "minute": 52}
